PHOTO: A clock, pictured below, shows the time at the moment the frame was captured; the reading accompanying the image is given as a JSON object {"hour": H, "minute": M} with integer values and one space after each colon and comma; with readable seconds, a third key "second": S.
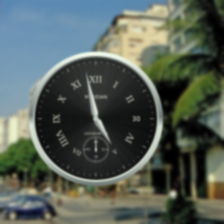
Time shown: {"hour": 4, "minute": 58}
